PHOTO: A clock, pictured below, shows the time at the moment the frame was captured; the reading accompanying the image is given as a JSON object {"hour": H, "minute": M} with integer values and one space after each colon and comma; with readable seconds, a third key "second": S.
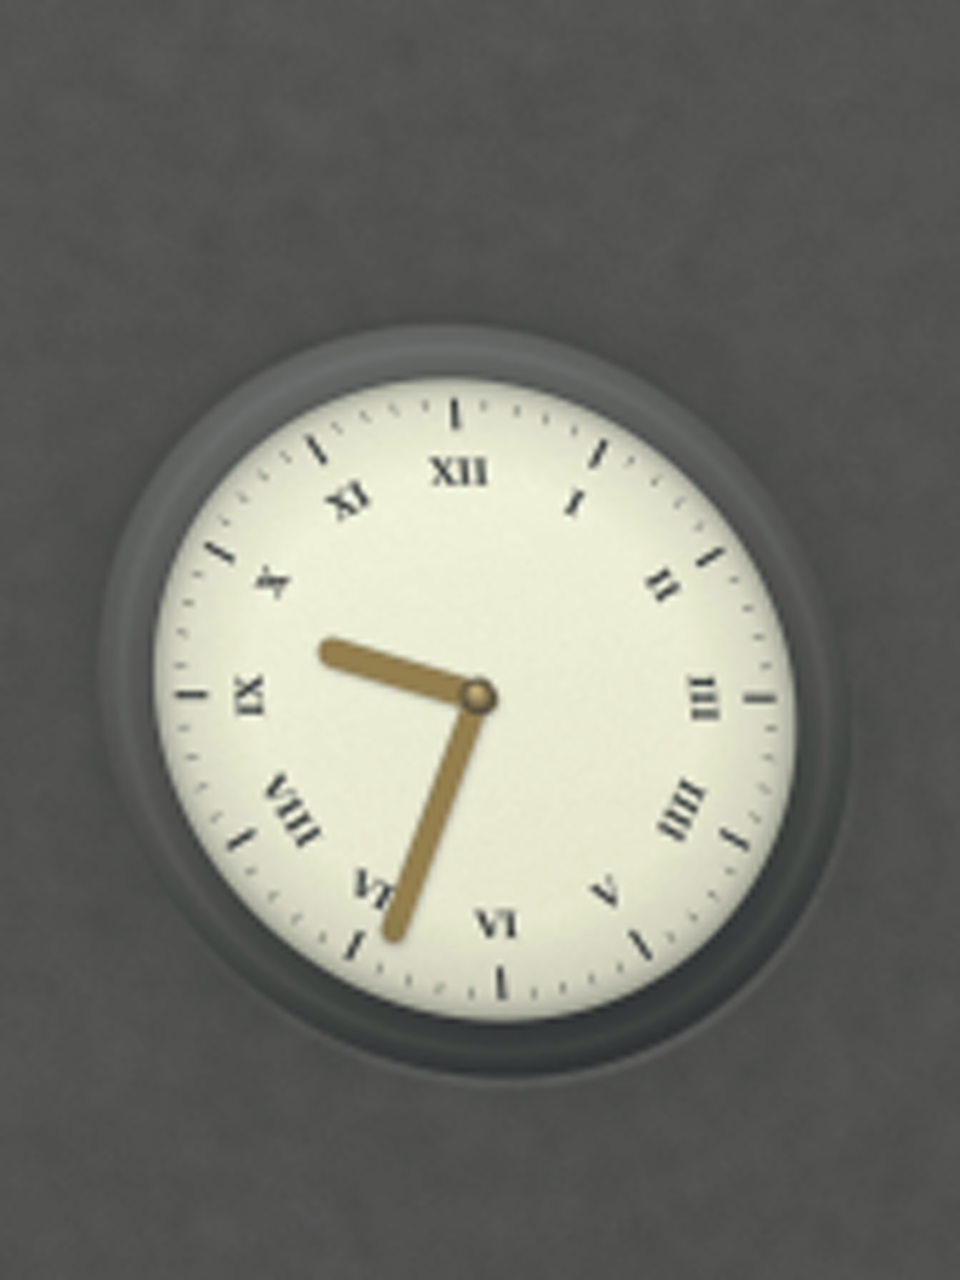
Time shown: {"hour": 9, "minute": 34}
